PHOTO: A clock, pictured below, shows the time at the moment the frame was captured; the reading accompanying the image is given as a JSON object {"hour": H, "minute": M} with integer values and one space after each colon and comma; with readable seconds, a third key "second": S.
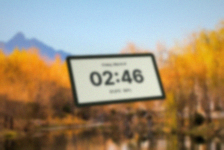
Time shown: {"hour": 2, "minute": 46}
